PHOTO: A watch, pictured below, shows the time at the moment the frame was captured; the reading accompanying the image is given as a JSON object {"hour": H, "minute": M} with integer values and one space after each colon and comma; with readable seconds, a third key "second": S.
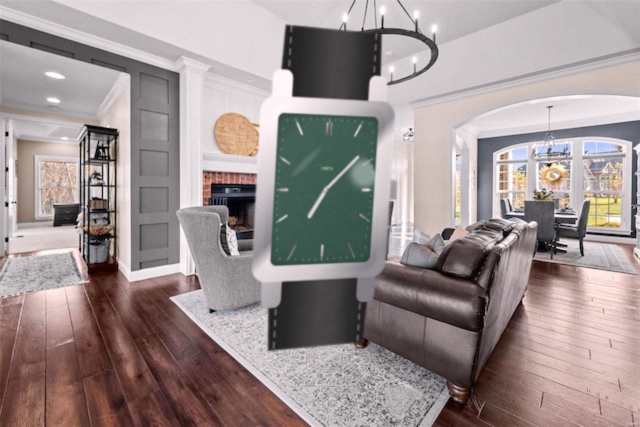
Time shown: {"hour": 7, "minute": 8}
